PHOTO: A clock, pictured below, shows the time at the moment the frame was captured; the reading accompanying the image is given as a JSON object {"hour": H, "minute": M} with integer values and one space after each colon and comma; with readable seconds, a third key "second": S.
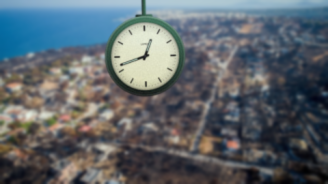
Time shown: {"hour": 12, "minute": 42}
